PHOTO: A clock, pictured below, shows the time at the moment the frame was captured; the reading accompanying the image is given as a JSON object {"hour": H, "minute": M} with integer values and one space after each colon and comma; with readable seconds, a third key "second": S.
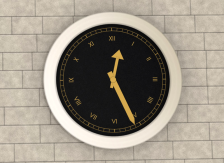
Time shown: {"hour": 12, "minute": 26}
